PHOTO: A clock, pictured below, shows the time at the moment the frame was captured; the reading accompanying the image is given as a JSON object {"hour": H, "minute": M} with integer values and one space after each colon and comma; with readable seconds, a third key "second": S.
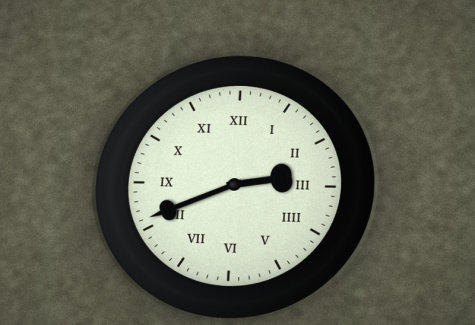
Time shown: {"hour": 2, "minute": 41}
